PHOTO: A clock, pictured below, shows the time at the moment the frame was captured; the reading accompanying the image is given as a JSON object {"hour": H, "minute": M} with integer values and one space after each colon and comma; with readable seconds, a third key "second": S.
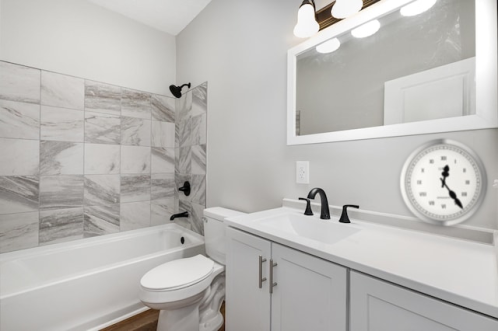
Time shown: {"hour": 12, "minute": 24}
